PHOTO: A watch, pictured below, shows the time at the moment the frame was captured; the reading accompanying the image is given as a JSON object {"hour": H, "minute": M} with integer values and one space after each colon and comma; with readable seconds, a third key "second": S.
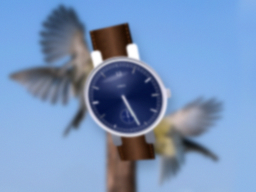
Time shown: {"hour": 5, "minute": 27}
